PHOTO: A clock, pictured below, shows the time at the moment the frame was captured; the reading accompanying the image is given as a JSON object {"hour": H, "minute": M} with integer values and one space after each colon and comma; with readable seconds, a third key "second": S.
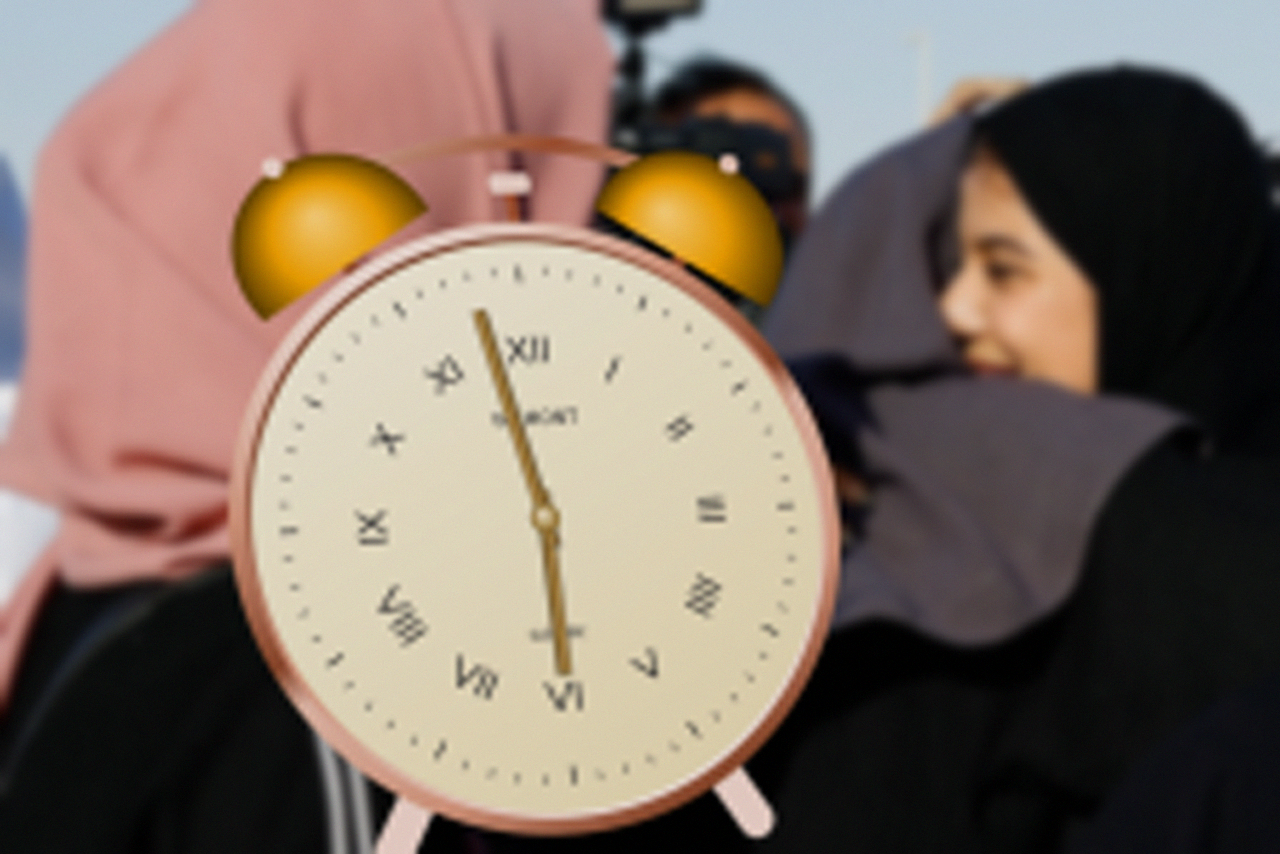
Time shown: {"hour": 5, "minute": 58}
